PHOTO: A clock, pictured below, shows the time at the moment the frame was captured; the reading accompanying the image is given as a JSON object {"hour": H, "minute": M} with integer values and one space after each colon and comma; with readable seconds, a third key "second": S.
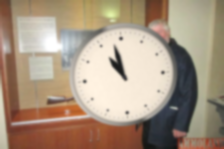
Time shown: {"hour": 10, "minute": 58}
